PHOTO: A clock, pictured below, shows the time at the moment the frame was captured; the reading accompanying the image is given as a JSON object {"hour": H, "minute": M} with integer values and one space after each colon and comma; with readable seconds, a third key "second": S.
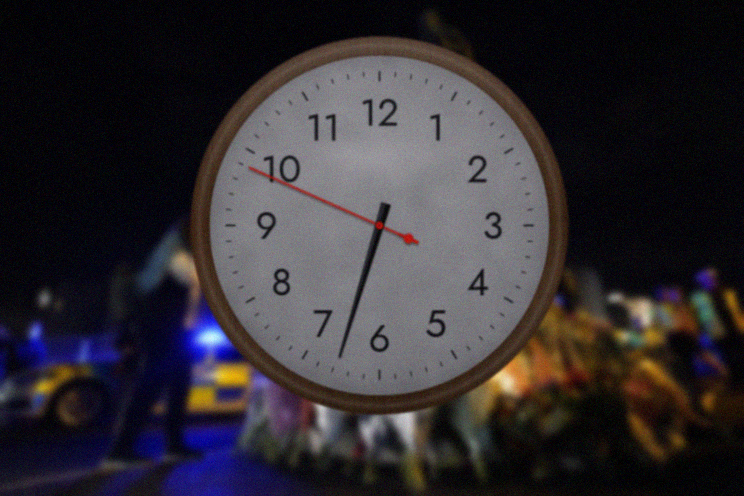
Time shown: {"hour": 6, "minute": 32, "second": 49}
